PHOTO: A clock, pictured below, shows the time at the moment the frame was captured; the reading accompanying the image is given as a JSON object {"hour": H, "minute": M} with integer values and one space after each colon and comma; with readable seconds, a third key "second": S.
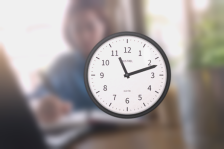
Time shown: {"hour": 11, "minute": 12}
